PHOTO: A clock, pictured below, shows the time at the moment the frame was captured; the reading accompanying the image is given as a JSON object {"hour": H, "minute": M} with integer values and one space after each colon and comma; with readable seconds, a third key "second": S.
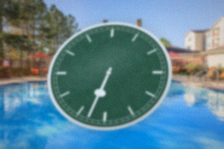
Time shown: {"hour": 6, "minute": 33}
